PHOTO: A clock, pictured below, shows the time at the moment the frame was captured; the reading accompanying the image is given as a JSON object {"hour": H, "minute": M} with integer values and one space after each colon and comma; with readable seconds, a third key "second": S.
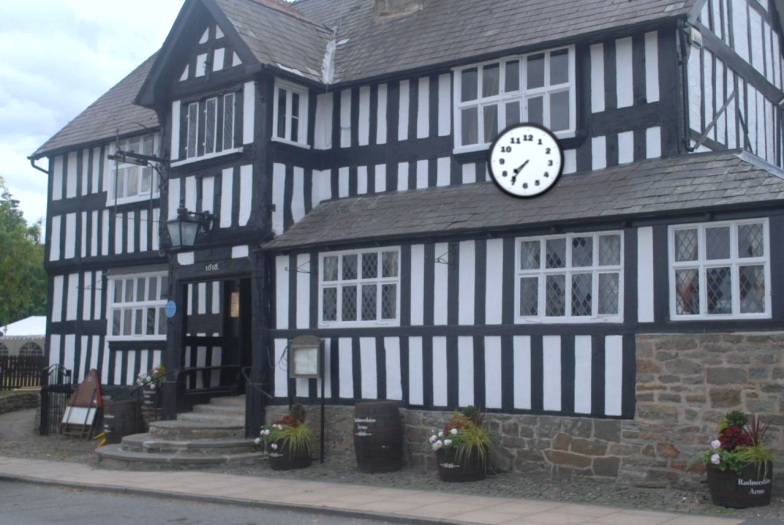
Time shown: {"hour": 7, "minute": 36}
